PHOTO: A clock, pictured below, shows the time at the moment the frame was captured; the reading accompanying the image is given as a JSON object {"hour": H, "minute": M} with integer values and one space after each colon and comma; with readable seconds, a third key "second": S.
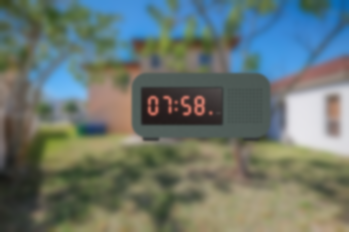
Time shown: {"hour": 7, "minute": 58}
